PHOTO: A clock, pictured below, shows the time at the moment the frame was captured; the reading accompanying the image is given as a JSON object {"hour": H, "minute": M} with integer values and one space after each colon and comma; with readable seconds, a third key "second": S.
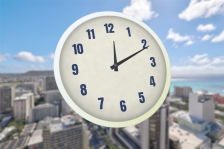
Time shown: {"hour": 12, "minute": 11}
